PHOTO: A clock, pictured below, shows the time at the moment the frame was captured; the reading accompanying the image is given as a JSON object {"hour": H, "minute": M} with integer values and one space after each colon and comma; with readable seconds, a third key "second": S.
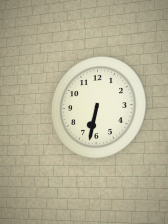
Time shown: {"hour": 6, "minute": 32}
